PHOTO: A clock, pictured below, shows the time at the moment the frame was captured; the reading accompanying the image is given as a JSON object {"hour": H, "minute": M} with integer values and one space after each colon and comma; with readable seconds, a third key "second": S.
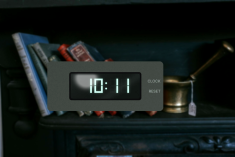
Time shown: {"hour": 10, "minute": 11}
